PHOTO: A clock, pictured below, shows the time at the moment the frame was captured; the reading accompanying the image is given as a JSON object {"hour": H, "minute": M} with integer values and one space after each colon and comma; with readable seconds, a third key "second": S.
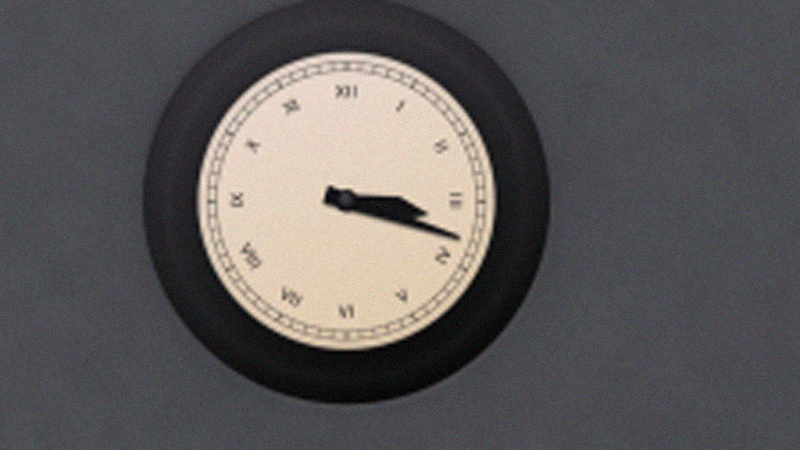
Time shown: {"hour": 3, "minute": 18}
